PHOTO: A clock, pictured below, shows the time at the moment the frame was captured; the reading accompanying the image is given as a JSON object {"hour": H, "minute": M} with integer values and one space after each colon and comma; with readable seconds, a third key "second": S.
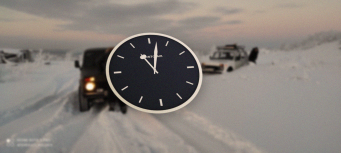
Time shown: {"hour": 11, "minute": 2}
